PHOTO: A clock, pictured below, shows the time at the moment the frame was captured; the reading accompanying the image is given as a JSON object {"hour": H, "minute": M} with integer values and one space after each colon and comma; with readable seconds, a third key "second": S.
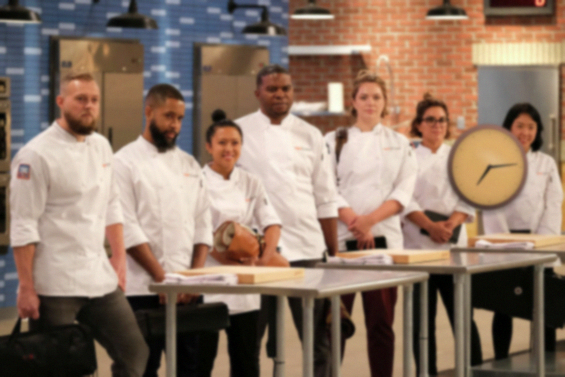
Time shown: {"hour": 7, "minute": 14}
